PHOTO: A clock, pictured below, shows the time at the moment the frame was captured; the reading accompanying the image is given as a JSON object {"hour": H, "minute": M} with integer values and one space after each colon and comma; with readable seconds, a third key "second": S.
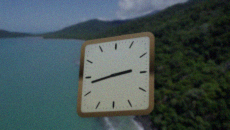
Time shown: {"hour": 2, "minute": 43}
